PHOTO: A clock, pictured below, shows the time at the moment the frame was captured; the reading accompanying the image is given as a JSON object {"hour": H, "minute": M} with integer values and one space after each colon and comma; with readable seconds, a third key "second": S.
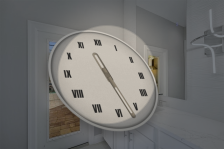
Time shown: {"hour": 11, "minute": 27}
